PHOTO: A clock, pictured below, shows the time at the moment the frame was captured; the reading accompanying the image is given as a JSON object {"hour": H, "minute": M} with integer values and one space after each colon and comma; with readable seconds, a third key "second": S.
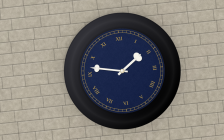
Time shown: {"hour": 1, "minute": 47}
